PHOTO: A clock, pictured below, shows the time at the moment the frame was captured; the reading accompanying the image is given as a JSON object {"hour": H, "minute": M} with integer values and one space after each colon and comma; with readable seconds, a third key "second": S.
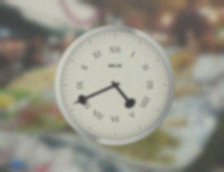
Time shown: {"hour": 4, "minute": 41}
